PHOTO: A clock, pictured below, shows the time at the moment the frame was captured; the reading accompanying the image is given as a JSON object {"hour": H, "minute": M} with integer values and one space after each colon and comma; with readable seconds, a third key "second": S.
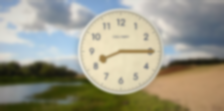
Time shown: {"hour": 8, "minute": 15}
